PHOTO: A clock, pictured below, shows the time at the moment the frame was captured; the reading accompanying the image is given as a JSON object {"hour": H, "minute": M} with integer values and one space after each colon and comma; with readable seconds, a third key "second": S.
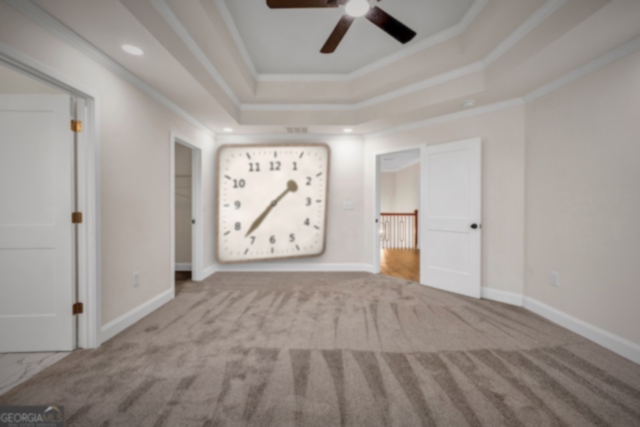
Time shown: {"hour": 1, "minute": 37}
